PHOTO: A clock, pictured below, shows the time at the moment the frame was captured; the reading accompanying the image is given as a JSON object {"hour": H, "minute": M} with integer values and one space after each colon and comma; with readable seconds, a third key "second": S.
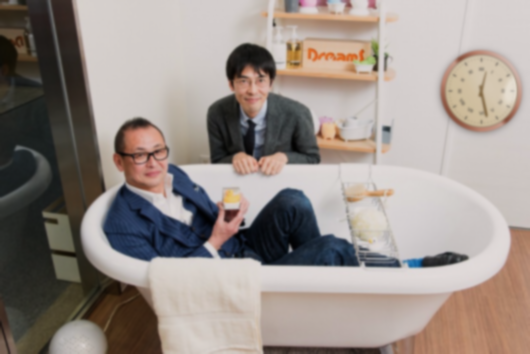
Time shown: {"hour": 12, "minute": 28}
